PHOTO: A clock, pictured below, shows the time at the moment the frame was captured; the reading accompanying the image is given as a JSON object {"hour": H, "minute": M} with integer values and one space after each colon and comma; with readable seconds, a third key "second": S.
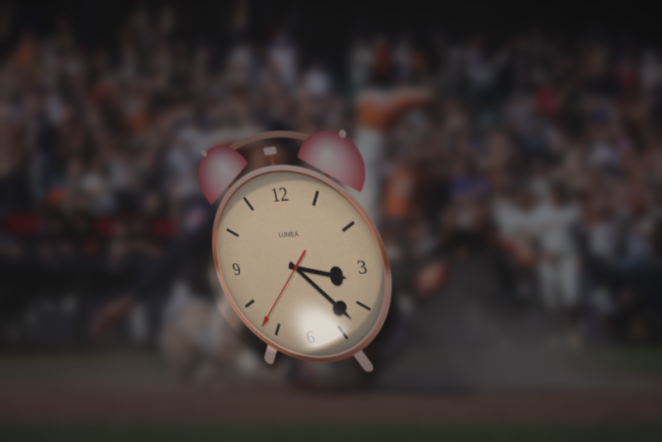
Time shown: {"hour": 3, "minute": 22, "second": 37}
